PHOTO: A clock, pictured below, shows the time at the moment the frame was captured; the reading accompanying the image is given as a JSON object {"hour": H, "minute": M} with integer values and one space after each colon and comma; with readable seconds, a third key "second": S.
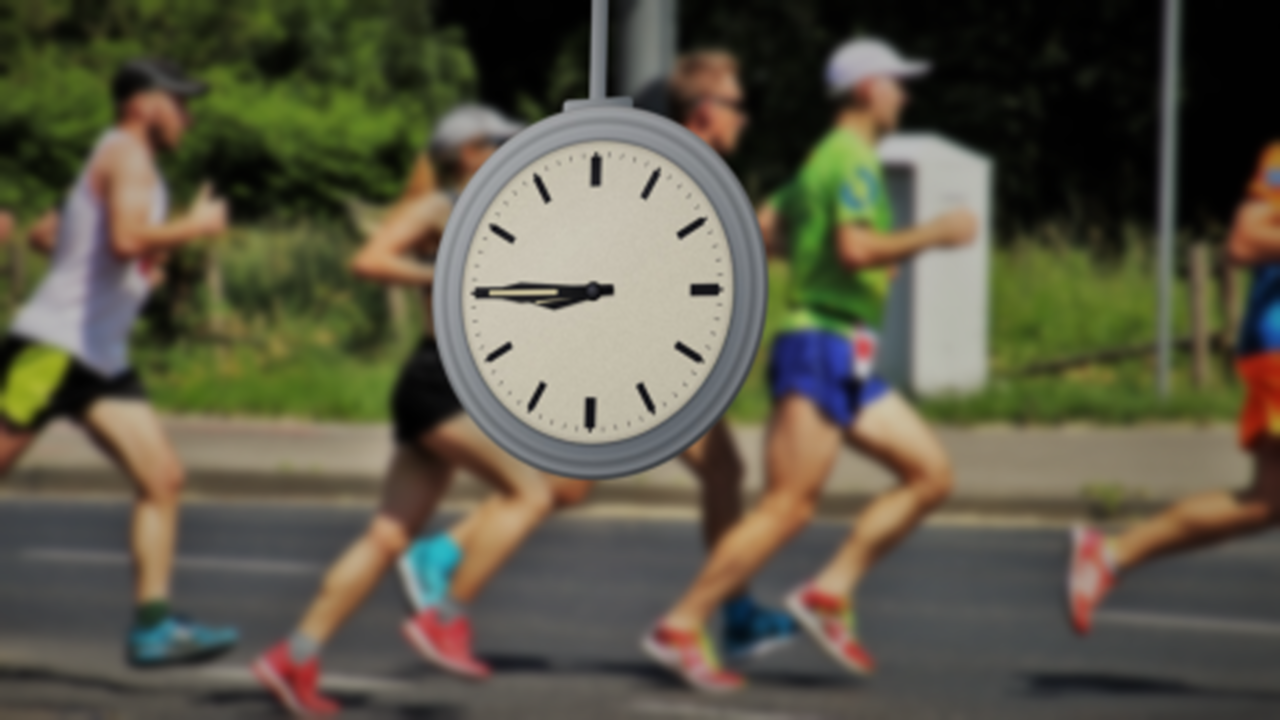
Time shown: {"hour": 8, "minute": 45}
